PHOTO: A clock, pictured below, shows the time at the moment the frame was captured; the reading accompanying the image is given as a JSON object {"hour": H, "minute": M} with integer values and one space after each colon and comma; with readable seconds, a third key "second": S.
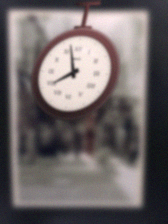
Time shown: {"hour": 7, "minute": 57}
